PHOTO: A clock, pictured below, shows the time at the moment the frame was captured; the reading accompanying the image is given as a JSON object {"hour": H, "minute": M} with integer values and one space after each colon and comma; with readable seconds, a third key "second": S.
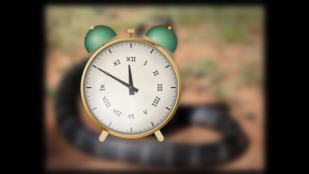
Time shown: {"hour": 11, "minute": 50}
